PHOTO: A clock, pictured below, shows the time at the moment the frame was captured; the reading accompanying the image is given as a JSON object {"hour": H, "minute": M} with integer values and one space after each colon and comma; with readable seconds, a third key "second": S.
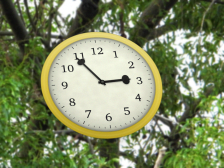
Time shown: {"hour": 2, "minute": 54}
